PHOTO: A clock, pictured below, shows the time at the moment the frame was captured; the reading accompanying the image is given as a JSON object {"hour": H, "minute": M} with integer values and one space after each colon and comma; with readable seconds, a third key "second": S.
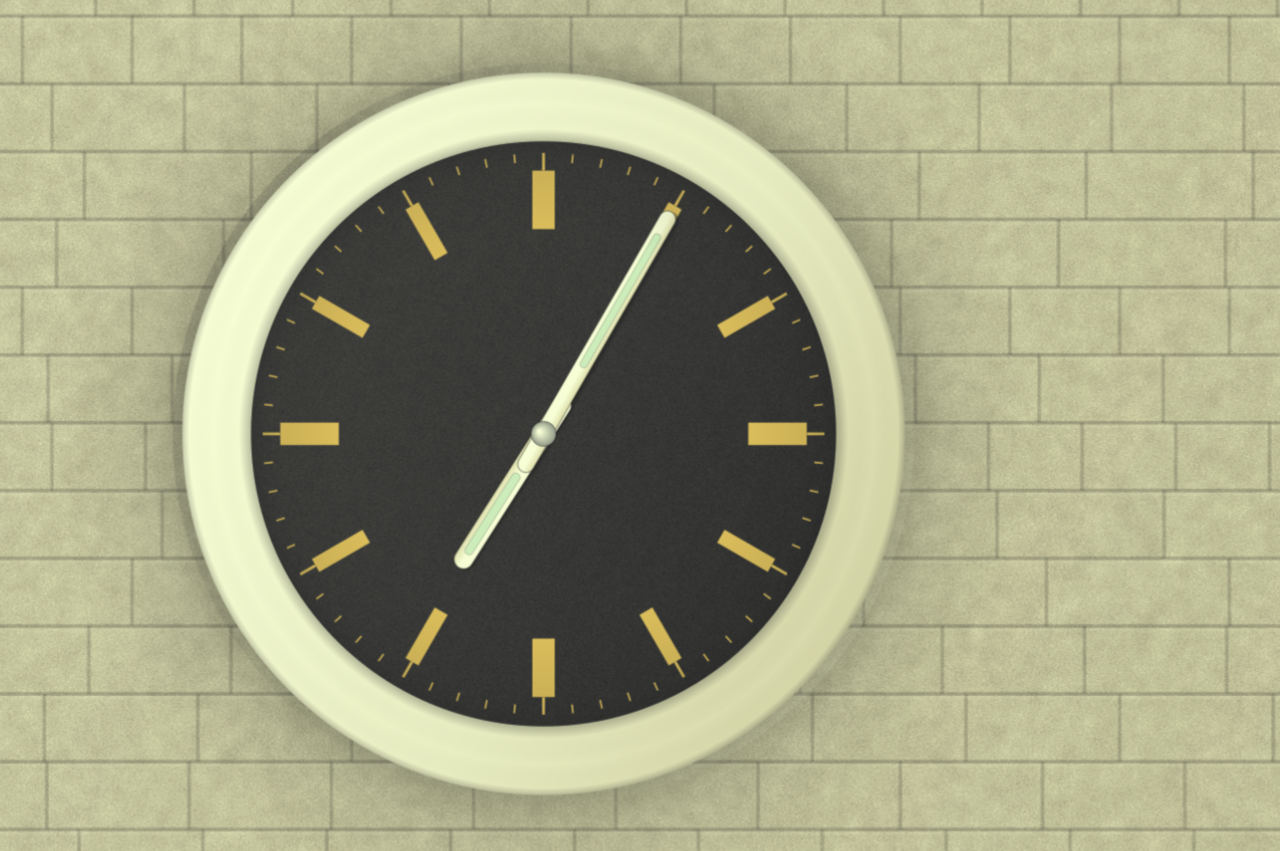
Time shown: {"hour": 7, "minute": 5}
